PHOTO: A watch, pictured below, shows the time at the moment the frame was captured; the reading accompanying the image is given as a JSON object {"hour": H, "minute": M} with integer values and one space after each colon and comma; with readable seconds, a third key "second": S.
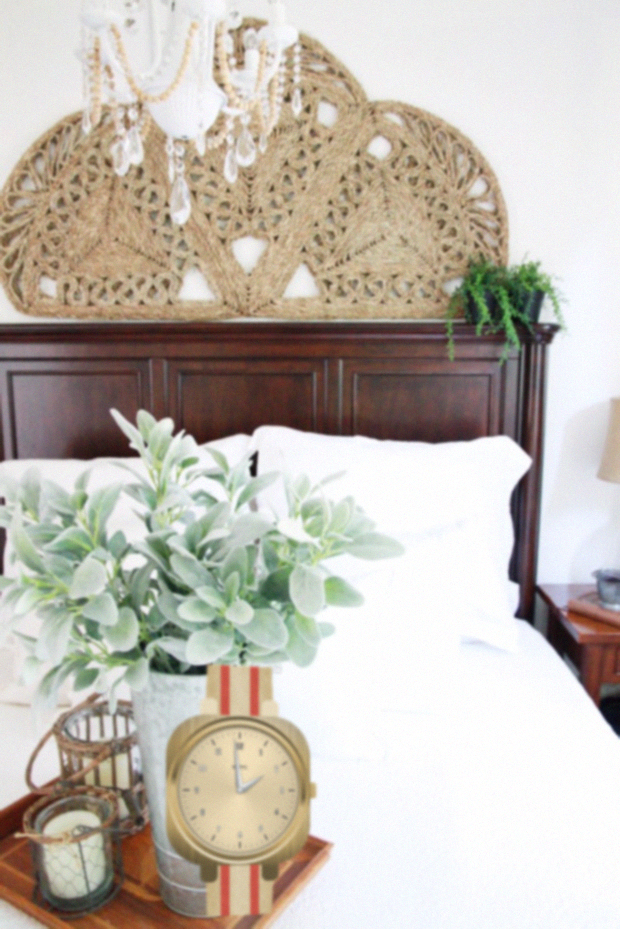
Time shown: {"hour": 1, "minute": 59}
